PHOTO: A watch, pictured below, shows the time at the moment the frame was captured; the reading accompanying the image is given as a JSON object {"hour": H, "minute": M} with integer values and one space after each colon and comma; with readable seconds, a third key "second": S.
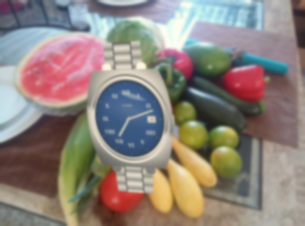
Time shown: {"hour": 7, "minute": 12}
